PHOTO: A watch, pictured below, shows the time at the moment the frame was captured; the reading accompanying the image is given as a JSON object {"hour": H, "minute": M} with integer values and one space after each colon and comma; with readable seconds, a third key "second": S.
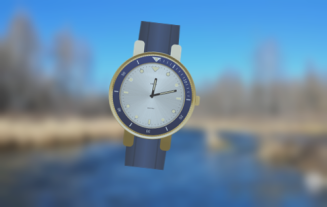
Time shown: {"hour": 12, "minute": 12}
